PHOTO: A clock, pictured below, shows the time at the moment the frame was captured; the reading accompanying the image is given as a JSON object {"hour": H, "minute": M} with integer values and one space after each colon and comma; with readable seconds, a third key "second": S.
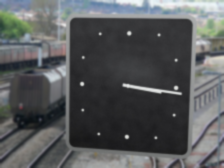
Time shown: {"hour": 3, "minute": 16}
